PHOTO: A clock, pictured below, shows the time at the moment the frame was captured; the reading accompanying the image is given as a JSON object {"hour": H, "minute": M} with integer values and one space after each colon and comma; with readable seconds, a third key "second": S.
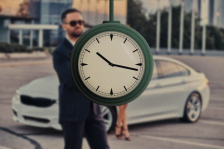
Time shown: {"hour": 10, "minute": 17}
